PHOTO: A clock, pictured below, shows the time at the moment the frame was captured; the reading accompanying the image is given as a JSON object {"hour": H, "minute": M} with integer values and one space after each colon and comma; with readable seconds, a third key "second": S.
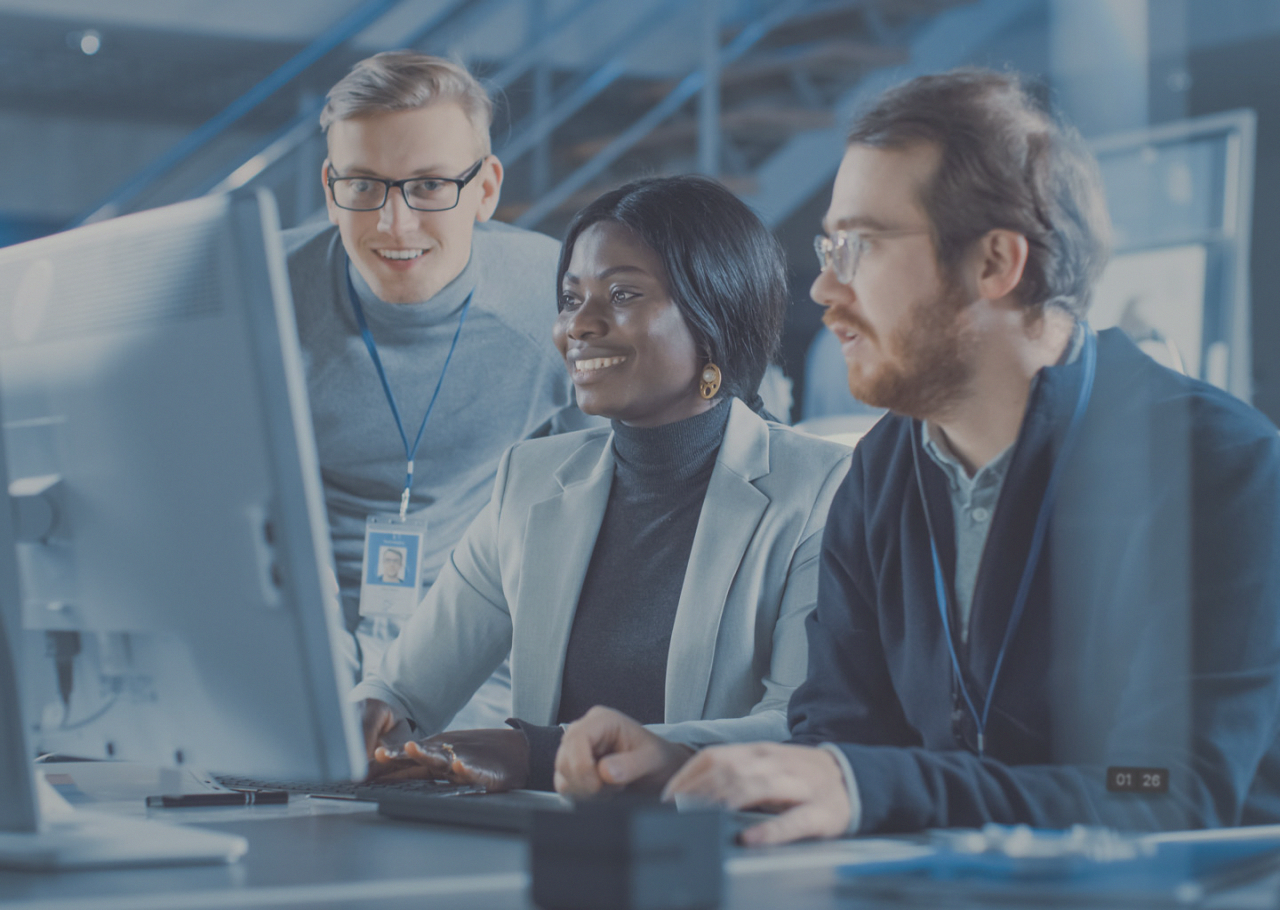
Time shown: {"hour": 1, "minute": 26}
